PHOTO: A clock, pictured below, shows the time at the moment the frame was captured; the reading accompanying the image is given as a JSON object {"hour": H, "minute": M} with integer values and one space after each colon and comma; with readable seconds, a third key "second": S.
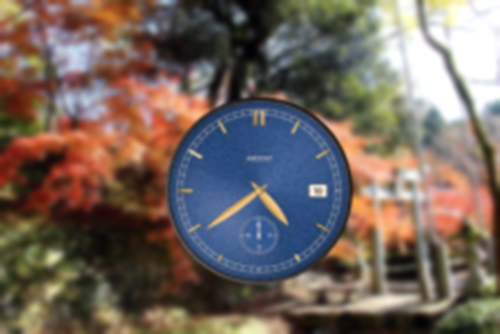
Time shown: {"hour": 4, "minute": 39}
